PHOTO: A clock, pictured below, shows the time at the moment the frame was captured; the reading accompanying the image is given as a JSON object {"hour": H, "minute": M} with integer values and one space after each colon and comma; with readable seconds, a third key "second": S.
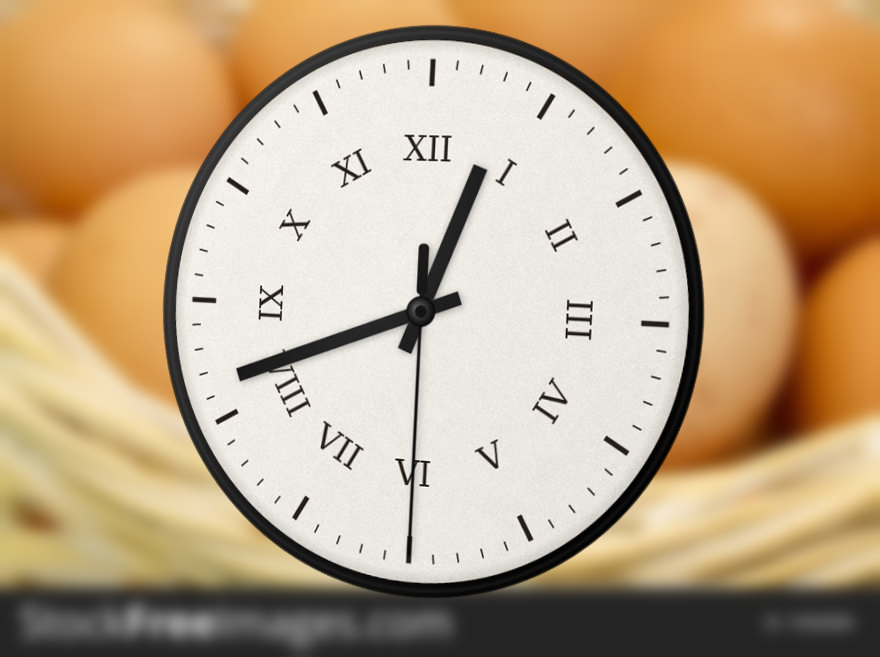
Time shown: {"hour": 12, "minute": 41, "second": 30}
